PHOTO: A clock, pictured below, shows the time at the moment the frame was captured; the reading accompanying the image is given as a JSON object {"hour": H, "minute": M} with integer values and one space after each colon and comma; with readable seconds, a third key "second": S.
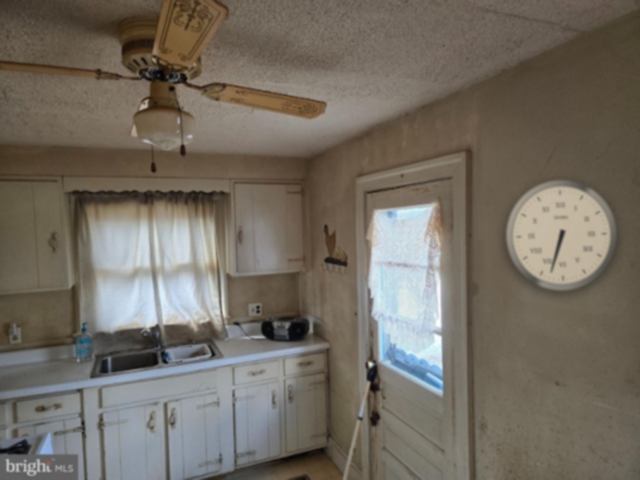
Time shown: {"hour": 6, "minute": 33}
